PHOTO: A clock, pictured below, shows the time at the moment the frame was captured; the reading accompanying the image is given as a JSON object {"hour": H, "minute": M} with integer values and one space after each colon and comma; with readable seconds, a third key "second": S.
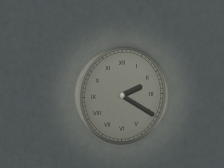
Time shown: {"hour": 2, "minute": 20}
